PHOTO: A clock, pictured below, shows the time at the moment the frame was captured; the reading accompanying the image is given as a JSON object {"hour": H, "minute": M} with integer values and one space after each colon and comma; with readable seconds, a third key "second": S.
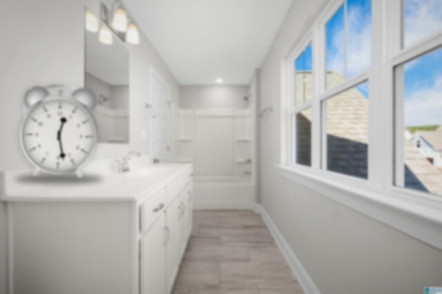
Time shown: {"hour": 12, "minute": 28}
